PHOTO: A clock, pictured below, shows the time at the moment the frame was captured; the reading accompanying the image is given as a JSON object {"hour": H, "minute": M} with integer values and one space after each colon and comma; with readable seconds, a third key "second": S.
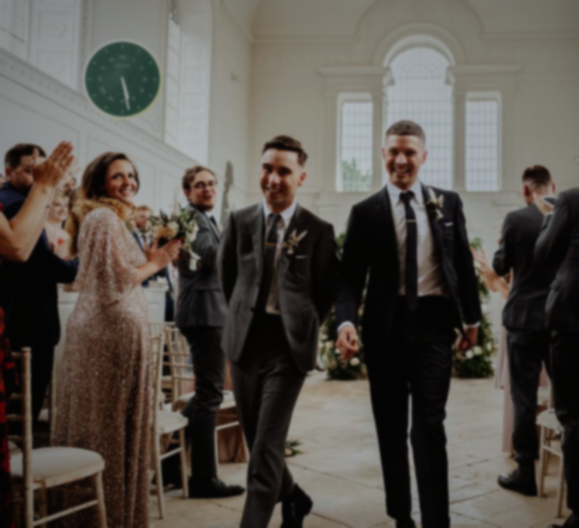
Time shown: {"hour": 5, "minute": 28}
